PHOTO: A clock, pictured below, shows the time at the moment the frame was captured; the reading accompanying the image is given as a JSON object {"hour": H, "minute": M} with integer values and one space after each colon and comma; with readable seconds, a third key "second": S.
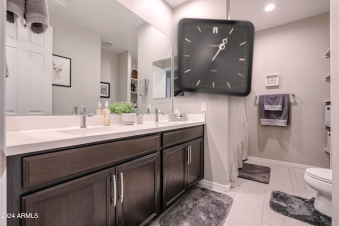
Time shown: {"hour": 1, "minute": 5}
